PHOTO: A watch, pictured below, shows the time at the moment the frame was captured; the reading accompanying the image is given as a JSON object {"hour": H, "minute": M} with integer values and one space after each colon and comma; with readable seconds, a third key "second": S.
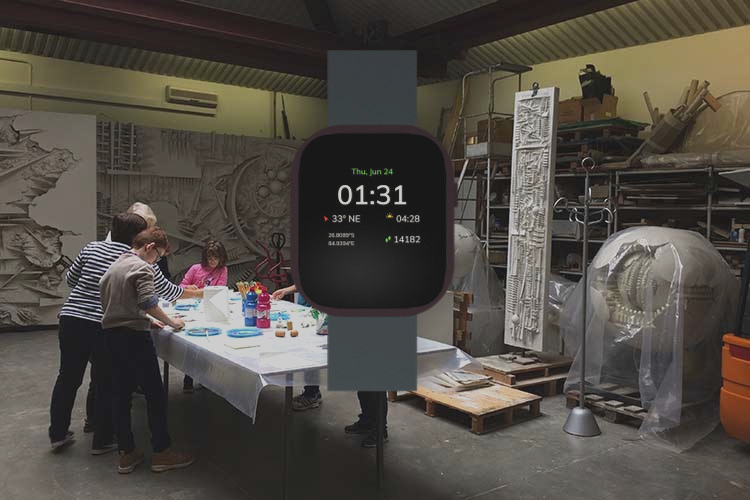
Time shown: {"hour": 1, "minute": 31}
